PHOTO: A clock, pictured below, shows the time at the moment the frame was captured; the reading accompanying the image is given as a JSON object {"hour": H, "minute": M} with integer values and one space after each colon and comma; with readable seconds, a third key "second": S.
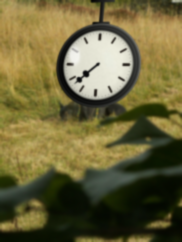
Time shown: {"hour": 7, "minute": 38}
